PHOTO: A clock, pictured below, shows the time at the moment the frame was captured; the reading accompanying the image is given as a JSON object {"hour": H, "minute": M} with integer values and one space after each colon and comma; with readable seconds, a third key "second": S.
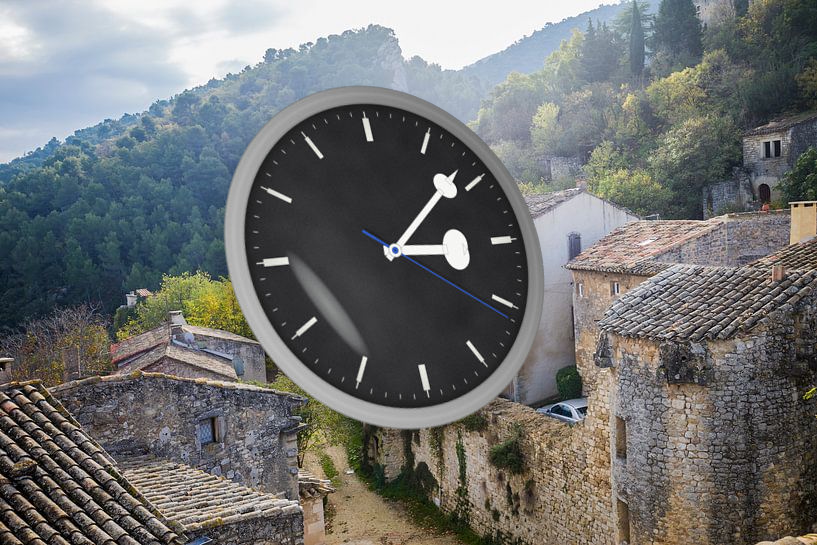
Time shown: {"hour": 3, "minute": 8, "second": 21}
